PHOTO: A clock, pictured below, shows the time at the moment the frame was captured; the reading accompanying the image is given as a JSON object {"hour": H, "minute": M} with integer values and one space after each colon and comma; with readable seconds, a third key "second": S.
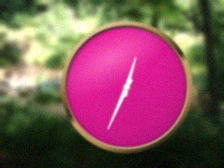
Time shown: {"hour": 12, "minute": 34}
